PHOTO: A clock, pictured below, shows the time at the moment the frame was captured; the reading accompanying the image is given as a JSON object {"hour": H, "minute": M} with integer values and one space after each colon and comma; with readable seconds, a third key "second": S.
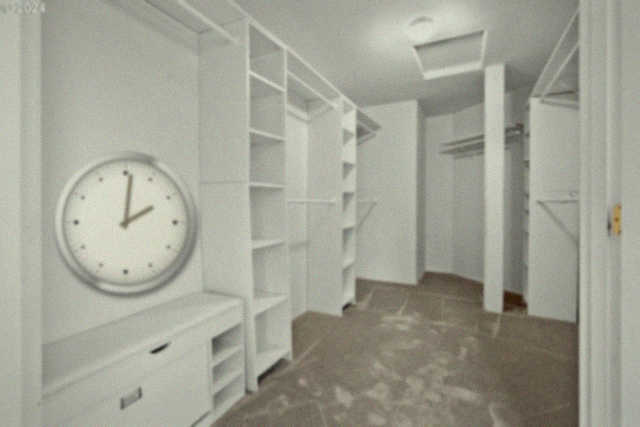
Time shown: {"hour": 2, "minute": 1}
